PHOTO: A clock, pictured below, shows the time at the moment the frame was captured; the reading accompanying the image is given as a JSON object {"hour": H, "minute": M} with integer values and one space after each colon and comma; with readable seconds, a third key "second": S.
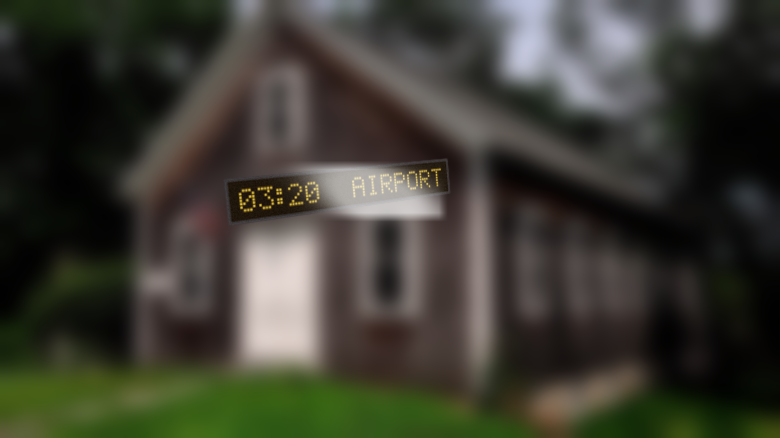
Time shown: {"hour": 3, "minute": 20}
